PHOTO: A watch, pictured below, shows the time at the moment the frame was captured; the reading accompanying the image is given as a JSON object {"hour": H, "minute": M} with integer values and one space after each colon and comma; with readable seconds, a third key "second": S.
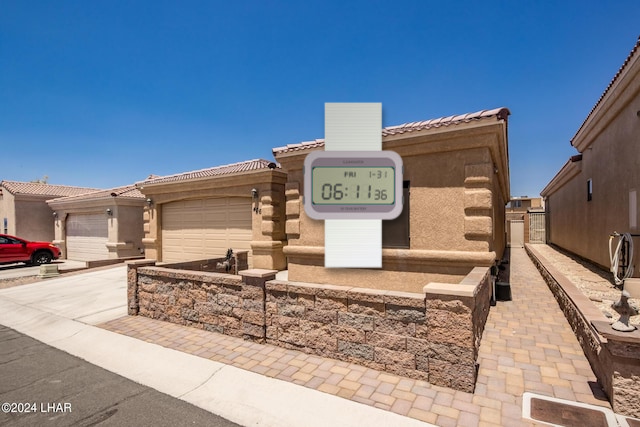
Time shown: {"hour": 6, "minute": 11, "second": 36}
